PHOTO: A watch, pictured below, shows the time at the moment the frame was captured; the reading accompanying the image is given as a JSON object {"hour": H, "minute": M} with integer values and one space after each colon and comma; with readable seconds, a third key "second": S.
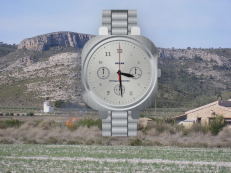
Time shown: {"hour": 3, "minute": 29}
